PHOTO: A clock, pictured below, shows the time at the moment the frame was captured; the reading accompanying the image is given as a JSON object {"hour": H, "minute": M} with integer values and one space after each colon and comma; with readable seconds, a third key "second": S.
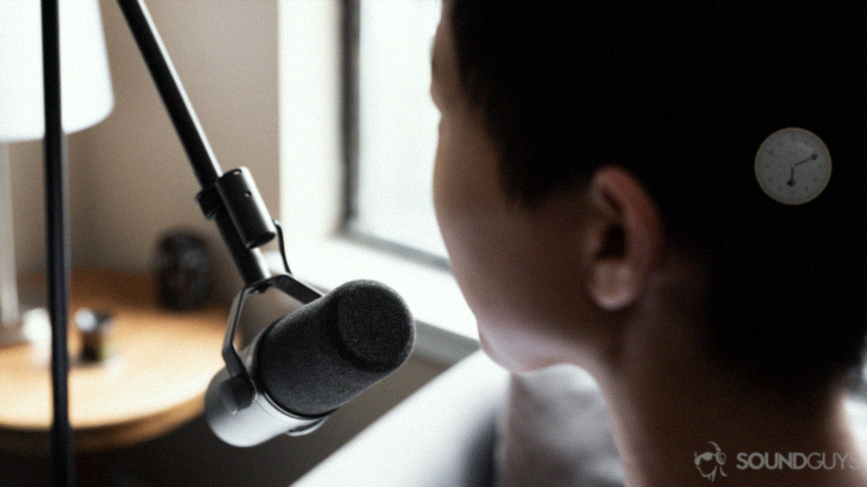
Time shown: {"hour": 6, "minute": 11}
